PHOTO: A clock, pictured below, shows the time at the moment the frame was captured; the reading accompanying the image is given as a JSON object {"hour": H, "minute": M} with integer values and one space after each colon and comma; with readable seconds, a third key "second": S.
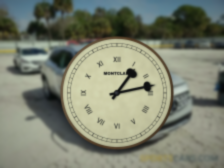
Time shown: {"hour": 1, "minute": 13}
